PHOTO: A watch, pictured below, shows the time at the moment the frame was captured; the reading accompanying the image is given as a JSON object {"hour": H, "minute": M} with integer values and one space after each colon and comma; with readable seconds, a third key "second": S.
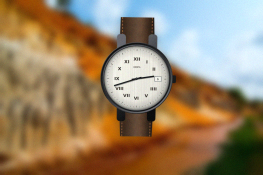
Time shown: {"hour": 2, "minute": 42}
